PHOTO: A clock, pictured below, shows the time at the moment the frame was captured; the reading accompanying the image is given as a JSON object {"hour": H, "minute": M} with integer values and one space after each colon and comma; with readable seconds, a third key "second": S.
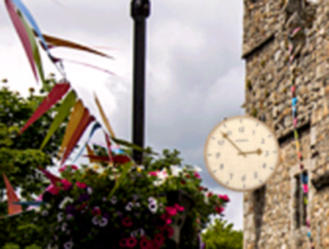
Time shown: {"hour": 2, "minute": 53}
